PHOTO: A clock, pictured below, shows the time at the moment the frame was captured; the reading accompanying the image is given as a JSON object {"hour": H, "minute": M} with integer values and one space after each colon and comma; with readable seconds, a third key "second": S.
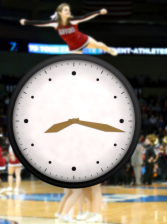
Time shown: {"hour": 8, "minute": 17}
